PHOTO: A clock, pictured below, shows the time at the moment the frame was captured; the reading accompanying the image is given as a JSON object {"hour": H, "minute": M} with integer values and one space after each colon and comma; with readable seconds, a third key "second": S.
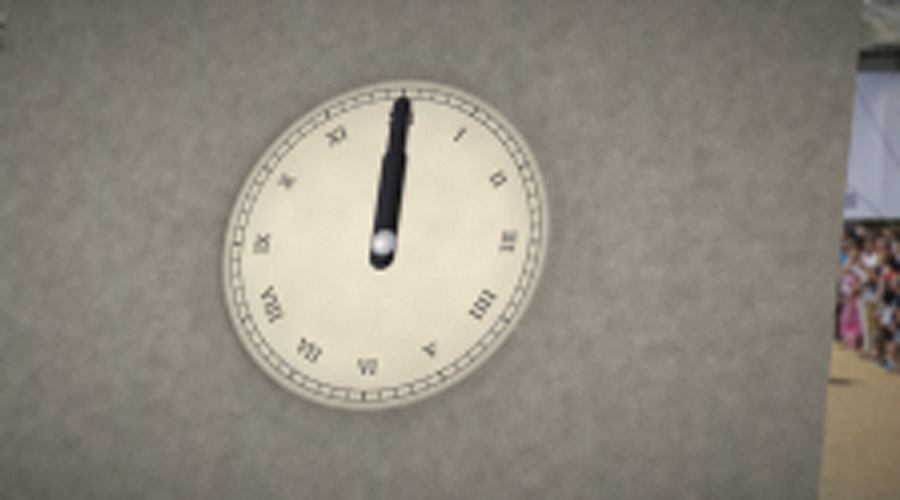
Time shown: {"hour": 12, "minute": 0}
